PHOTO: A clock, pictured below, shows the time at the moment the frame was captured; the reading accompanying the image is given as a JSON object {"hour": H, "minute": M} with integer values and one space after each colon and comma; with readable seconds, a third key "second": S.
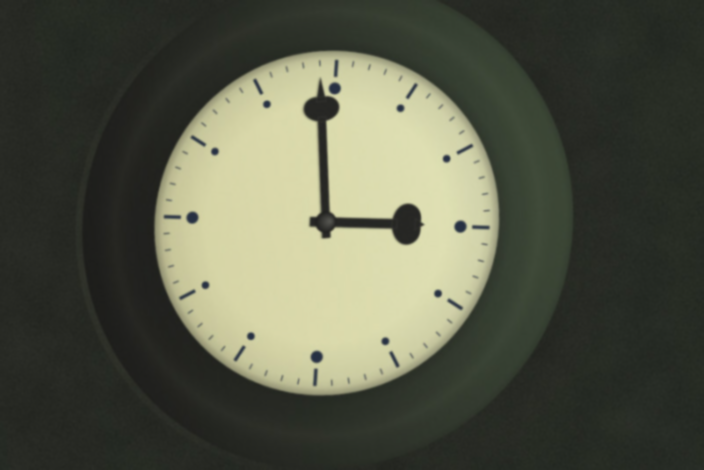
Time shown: {"hour": 2, "minute": 59}
